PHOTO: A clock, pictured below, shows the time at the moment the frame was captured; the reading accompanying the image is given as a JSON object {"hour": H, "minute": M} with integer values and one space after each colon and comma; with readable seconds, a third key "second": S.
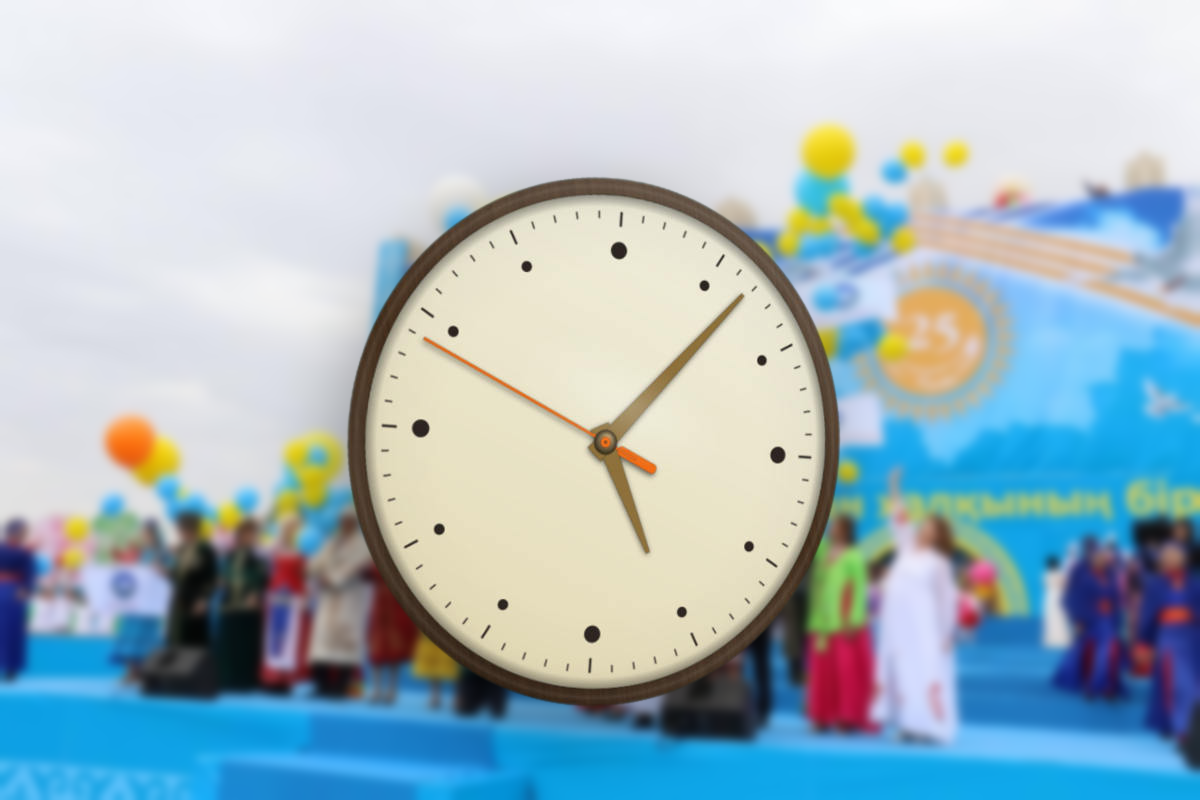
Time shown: {"hour": 5, "minute": 6, "second": 49}
